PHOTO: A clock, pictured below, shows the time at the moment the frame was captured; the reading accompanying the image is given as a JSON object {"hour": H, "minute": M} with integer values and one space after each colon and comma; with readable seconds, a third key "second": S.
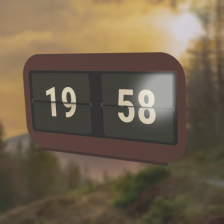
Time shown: {"hour": 19, "minute": 58}
